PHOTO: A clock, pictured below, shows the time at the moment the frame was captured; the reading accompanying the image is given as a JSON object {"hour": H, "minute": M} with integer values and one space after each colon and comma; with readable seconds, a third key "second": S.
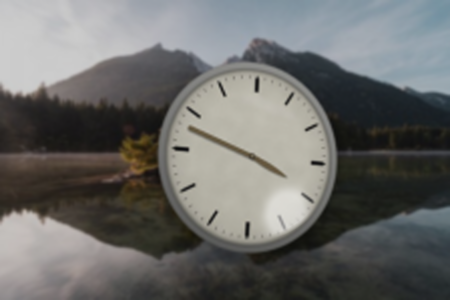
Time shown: {"hour": 3, "minute": 48}
